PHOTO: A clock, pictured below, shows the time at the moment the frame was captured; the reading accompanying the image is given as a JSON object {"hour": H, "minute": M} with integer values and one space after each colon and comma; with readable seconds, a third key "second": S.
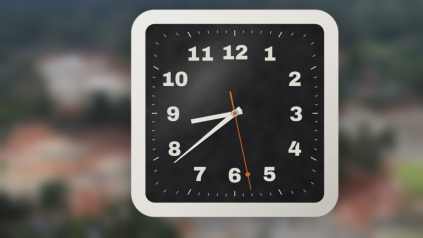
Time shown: {"hour": 8, "minute": 38, "second": 28}
